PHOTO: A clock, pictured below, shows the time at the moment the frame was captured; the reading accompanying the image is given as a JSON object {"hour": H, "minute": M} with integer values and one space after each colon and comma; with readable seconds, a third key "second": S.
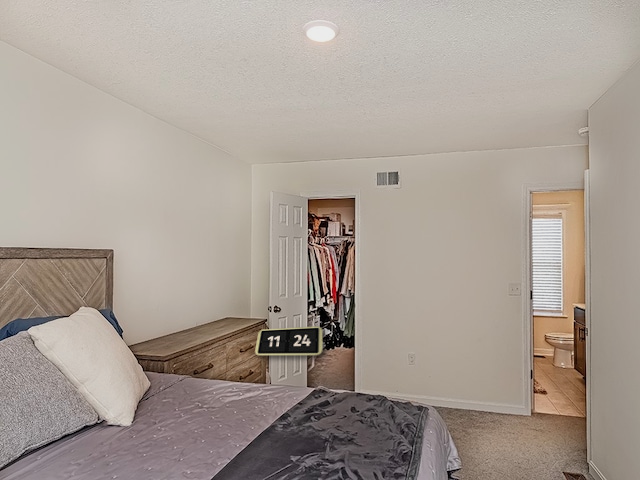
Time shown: {"hour": 11, "minute": 24}
